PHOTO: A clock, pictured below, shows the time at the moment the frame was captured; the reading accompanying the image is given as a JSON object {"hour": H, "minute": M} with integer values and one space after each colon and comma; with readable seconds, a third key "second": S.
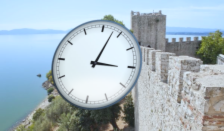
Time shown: {"hour": 3, "minute": 3}
